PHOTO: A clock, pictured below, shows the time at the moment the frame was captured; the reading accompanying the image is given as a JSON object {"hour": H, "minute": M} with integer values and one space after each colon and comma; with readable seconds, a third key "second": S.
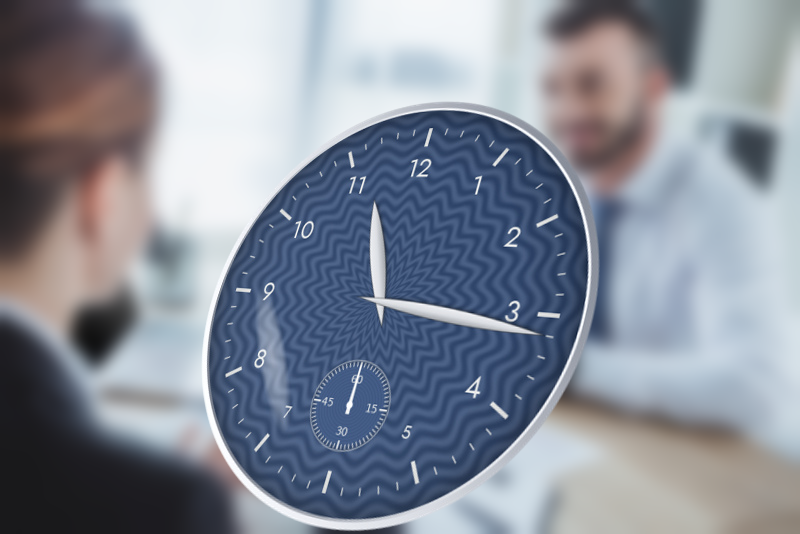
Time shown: {"hour": 11, "minute": 16, "second": 0}
